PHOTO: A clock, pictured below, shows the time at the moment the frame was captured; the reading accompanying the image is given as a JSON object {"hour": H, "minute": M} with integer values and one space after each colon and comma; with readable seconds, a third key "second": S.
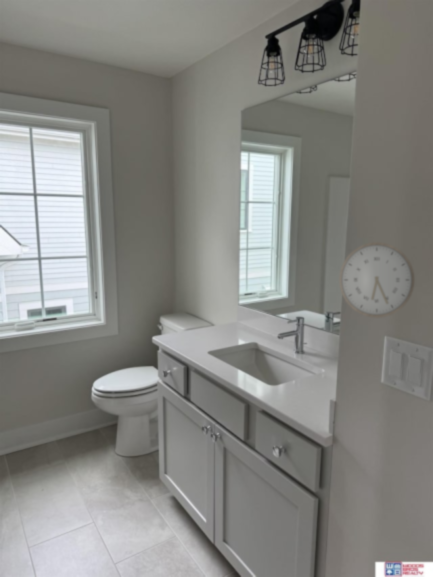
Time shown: {"hour": 6, "minute": 26}
